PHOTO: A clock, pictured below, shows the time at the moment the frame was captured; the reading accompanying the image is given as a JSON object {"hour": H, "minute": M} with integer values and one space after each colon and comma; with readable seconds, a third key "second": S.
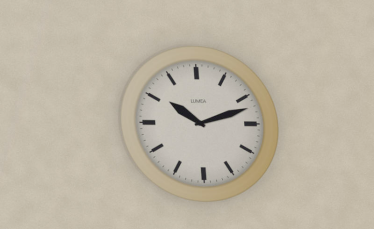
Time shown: {"hour": 10, "minute": 12}
